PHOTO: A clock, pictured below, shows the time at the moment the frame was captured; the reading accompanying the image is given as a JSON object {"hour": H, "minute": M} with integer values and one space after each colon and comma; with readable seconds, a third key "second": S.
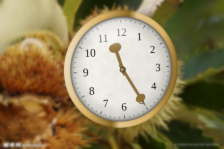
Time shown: {"hour": 11, "minute": 25}
